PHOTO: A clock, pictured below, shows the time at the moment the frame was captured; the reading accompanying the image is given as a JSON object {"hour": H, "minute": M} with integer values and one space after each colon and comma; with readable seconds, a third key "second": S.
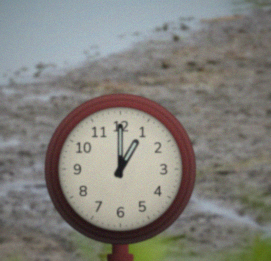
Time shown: {"hour": 1, "minute": 0}
